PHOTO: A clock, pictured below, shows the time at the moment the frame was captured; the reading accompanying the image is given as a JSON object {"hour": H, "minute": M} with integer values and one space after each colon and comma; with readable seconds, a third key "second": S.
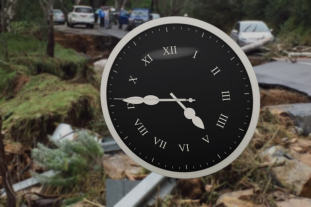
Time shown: {"hour": 4, "minute": 45, "second": 46}
